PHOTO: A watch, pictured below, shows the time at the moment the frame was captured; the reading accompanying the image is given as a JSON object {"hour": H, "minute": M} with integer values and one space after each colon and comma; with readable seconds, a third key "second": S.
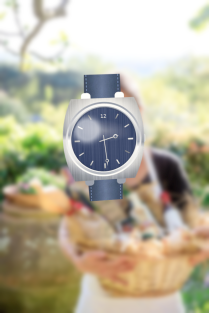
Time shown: {"hour": 2, "minute": 29}
